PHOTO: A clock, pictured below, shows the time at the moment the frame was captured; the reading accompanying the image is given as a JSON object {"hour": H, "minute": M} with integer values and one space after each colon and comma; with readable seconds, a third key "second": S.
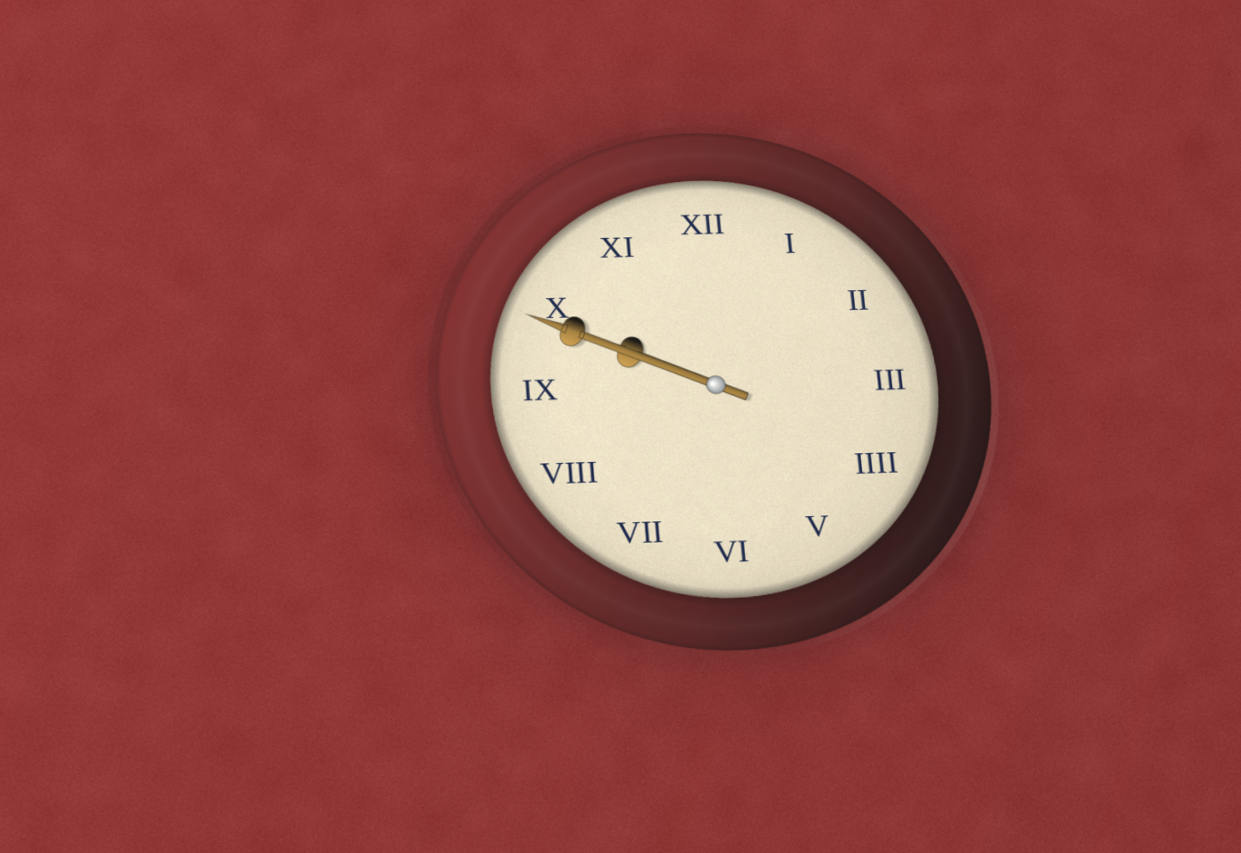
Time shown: {"hour": 9, "minute": 49}
